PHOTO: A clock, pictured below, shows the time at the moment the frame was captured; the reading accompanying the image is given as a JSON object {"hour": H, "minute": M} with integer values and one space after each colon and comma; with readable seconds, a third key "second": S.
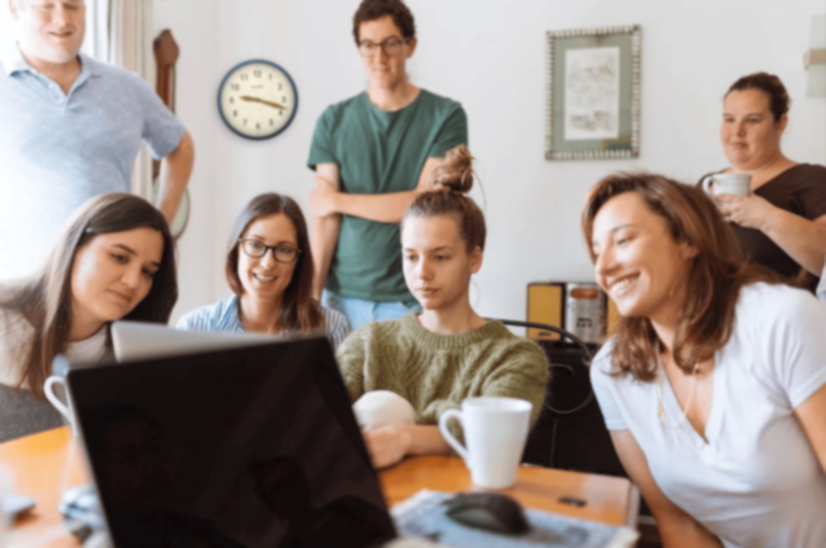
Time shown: {"hour": 9, "minute": 18}
